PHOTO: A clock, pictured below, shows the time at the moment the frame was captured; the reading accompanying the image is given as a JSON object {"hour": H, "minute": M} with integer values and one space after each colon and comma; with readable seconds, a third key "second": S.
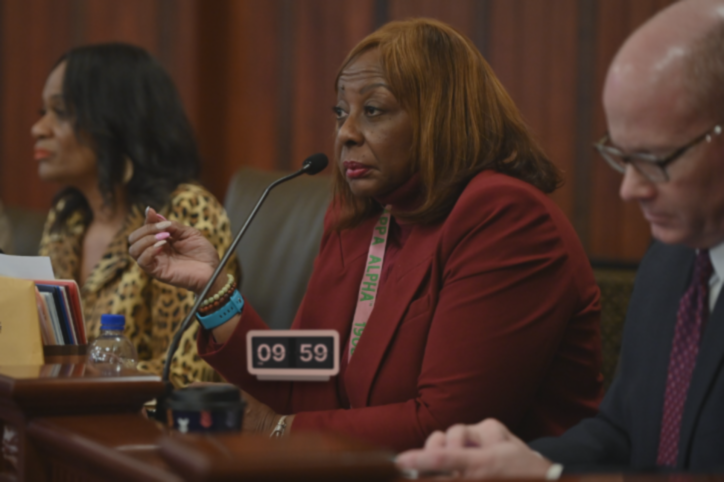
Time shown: {"hour": 9, "minute": 59}
